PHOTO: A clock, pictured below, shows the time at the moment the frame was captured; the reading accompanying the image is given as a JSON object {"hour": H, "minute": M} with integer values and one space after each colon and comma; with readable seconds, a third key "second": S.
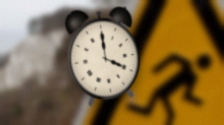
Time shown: {"hour": 4, "minute": 0}
